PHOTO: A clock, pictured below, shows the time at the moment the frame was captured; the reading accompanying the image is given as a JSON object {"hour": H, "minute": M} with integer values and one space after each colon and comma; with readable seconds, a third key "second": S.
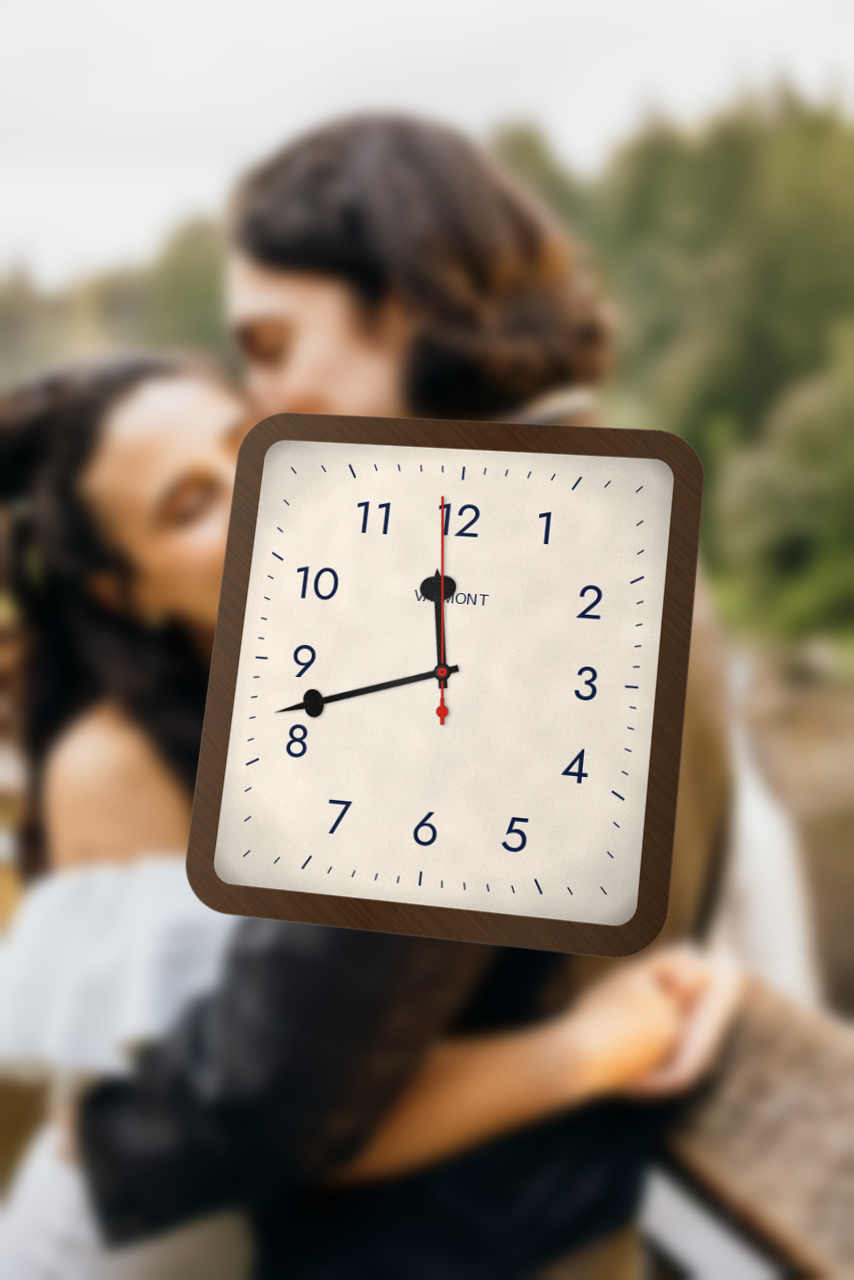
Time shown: {"hour": 11, "minute": 41, "second": 59}
